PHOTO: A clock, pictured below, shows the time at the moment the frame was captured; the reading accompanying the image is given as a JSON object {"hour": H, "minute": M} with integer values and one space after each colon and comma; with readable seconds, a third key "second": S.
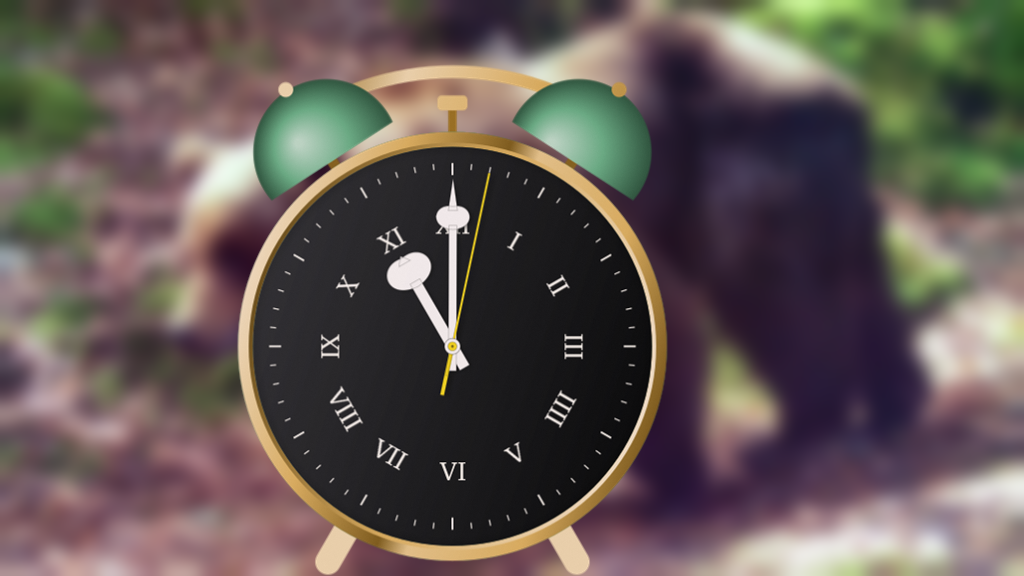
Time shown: {"hour": 11, "minute": 0, "second": 2}
